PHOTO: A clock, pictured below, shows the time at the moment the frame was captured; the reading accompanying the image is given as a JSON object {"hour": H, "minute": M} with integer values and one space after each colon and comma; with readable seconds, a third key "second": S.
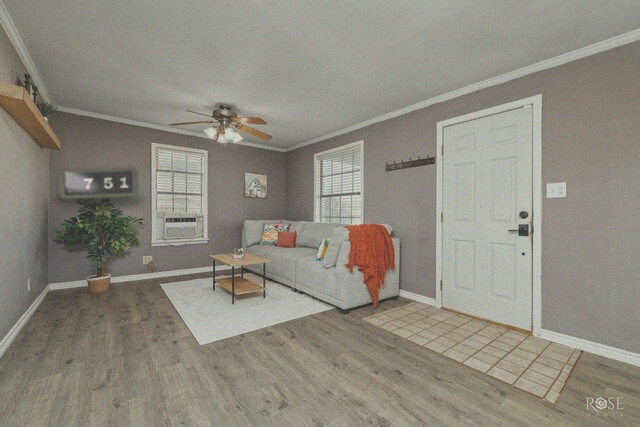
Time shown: {"hour": 7, "minute": 51}
